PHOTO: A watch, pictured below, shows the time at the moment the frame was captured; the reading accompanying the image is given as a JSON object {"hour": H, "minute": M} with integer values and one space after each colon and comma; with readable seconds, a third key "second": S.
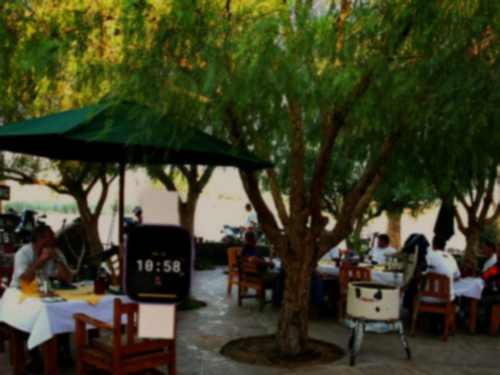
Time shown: {"hour": 10, "minute": 58}
